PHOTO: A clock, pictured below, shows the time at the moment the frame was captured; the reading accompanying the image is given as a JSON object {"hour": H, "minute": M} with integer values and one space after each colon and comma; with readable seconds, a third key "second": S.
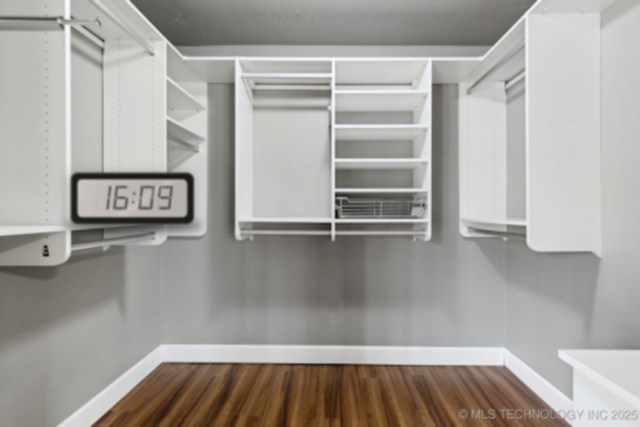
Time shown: {"hour": 16, "minute": 9}
